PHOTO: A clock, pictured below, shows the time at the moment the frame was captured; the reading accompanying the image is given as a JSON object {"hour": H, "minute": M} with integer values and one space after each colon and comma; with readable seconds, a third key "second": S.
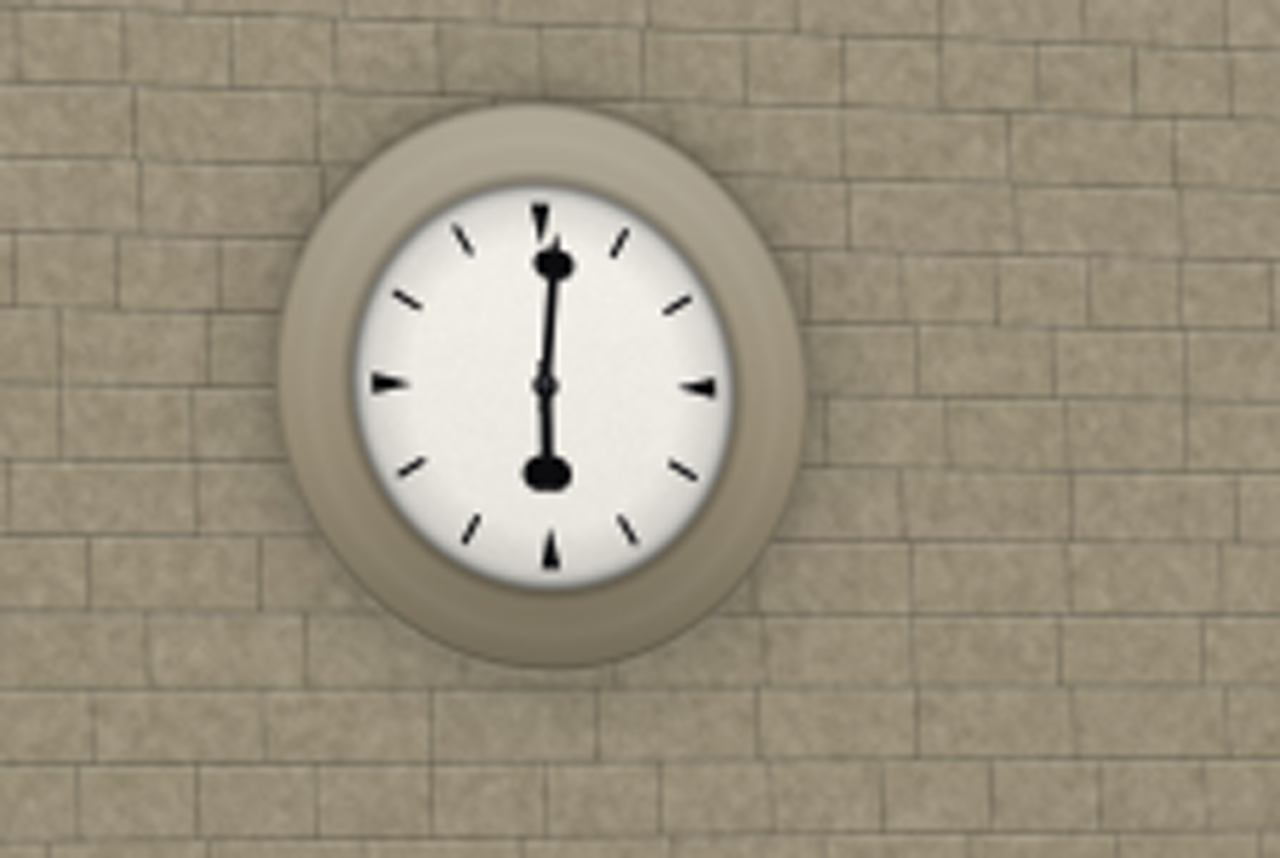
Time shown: {"hour": 6, "minute": 1}
